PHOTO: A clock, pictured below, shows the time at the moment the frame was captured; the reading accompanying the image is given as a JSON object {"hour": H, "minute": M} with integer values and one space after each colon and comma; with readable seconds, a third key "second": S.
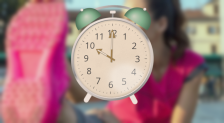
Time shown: {"hour": 10, "minute": 0}
